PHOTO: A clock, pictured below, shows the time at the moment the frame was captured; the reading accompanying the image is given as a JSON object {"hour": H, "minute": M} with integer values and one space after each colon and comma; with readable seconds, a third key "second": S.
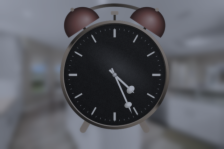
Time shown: {"hour": 4, "minute": 26}
